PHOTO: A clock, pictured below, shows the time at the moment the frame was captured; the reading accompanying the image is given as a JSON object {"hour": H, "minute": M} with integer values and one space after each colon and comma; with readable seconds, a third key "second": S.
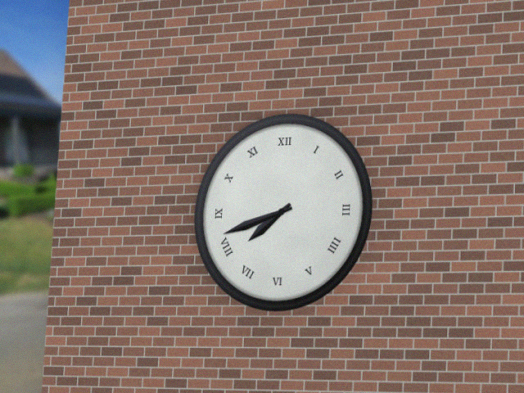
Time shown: {"hour": 7, "minute": 42}
